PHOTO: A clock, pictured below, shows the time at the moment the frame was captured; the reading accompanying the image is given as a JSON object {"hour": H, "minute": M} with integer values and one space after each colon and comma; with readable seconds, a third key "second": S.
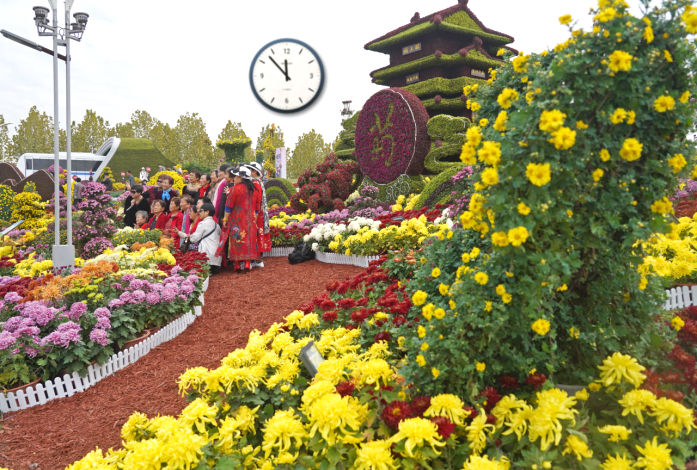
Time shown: {"hour": 11, "minute": 53}
